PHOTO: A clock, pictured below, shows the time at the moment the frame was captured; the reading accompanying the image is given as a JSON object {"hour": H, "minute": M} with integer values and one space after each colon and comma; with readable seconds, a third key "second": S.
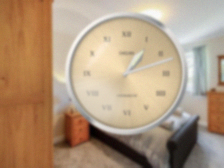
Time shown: {"hour": 1, "minute": 12}
